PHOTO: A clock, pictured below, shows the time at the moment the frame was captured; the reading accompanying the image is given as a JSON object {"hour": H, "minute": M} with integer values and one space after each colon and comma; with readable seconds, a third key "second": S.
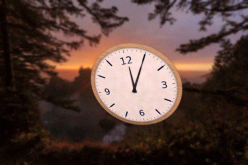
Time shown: {"hour": 12, "minute": 5}
